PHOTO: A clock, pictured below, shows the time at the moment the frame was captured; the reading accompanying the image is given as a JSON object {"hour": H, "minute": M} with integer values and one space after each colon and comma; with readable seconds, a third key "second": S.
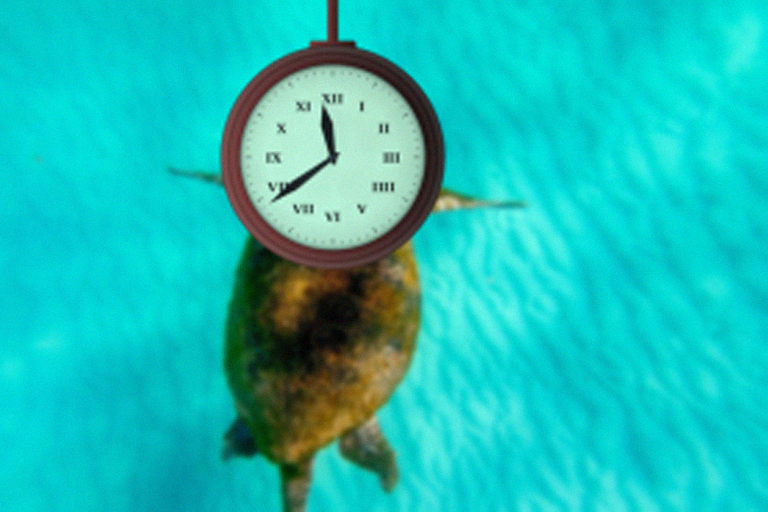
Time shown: {"hour": 11, "minute": 39}
